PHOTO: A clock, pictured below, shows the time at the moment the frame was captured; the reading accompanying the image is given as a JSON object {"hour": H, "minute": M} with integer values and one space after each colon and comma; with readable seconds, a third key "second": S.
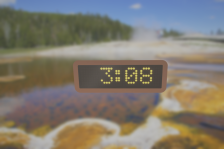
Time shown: {"hour": 3, "minute": 8}
